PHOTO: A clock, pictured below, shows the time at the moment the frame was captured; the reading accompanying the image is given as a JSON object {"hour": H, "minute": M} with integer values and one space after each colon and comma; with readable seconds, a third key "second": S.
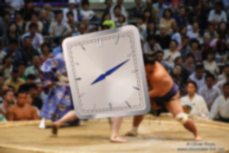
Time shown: {"hour": 8, "minute": 11}
